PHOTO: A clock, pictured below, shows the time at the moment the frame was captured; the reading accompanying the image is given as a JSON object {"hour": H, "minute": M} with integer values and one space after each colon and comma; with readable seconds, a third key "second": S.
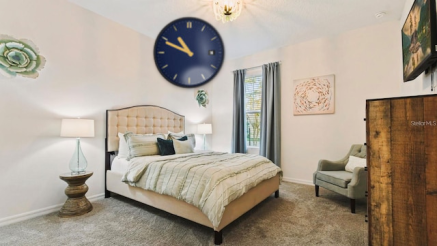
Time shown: {"hour": 10, "minute": 49}
